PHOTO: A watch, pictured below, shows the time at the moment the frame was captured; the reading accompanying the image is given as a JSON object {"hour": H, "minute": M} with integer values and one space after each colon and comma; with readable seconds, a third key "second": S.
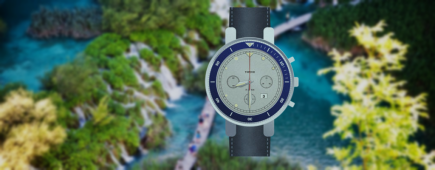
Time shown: {"hour": 8, "minute": 30}
